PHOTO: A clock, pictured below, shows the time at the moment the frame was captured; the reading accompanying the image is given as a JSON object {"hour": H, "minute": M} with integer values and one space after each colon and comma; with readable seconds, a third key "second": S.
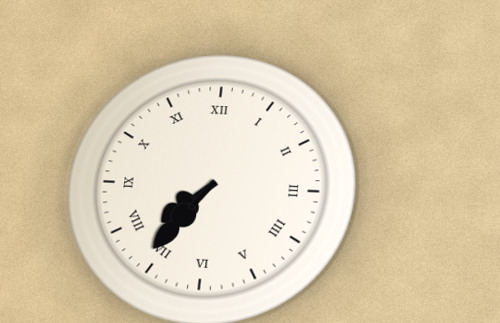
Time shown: {"hour": 7, "minute": 36}
